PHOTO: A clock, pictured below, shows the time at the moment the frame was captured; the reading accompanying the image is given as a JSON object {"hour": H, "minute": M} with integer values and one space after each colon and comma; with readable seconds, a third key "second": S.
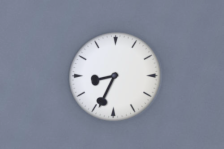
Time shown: {"hour": 8, "minute": 34}
